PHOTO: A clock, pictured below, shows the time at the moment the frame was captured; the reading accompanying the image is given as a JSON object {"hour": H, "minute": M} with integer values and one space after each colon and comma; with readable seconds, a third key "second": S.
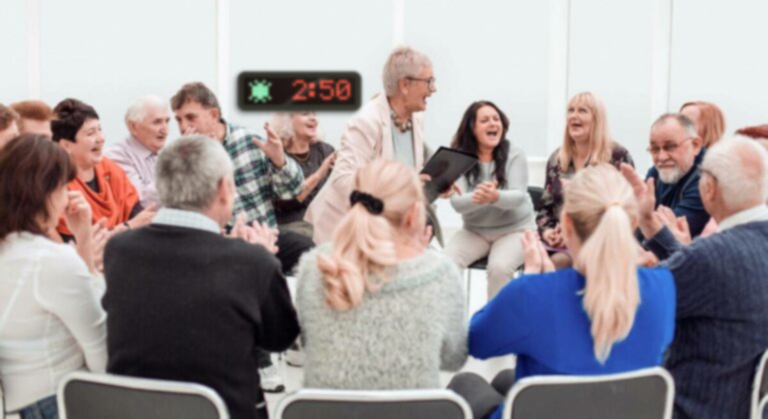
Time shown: {"hour": 2, "minute": 50}
